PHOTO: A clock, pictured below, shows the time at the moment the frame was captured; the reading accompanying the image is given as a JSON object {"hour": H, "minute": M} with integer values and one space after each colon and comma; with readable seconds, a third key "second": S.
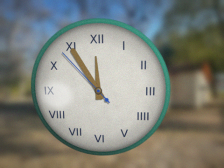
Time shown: {"hour": 11, "minute": 54, "second": 53}
